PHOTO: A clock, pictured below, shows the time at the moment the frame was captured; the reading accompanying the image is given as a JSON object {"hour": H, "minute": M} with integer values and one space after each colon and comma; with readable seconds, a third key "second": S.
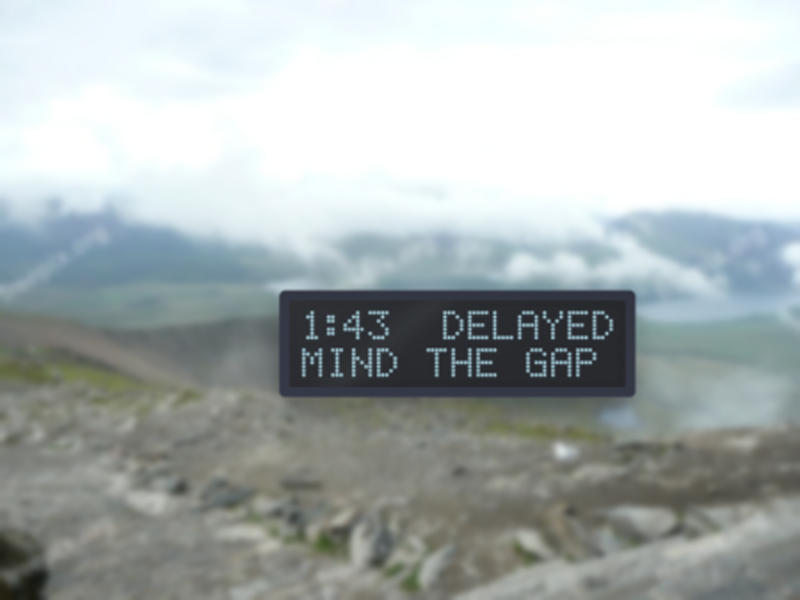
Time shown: {"hour": 1, "minute": 43}
